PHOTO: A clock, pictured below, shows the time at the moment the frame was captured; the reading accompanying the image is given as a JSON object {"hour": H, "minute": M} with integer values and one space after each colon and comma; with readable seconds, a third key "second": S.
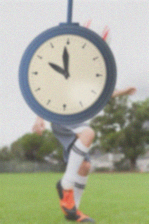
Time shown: {"hour": 9, "minute": 59}
